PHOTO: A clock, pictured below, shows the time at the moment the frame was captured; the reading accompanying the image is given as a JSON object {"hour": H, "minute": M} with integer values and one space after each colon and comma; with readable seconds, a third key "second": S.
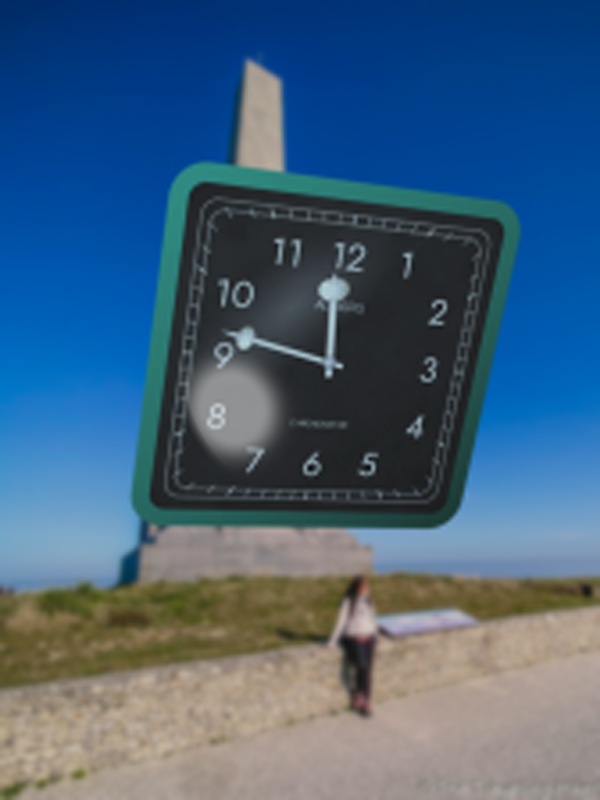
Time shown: {"hour": 11, "minute": 47}
